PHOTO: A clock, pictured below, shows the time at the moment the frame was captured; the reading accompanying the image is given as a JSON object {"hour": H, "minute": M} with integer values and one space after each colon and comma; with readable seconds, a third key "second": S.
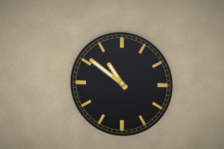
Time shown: {"hour": 10, "minute": 51}
